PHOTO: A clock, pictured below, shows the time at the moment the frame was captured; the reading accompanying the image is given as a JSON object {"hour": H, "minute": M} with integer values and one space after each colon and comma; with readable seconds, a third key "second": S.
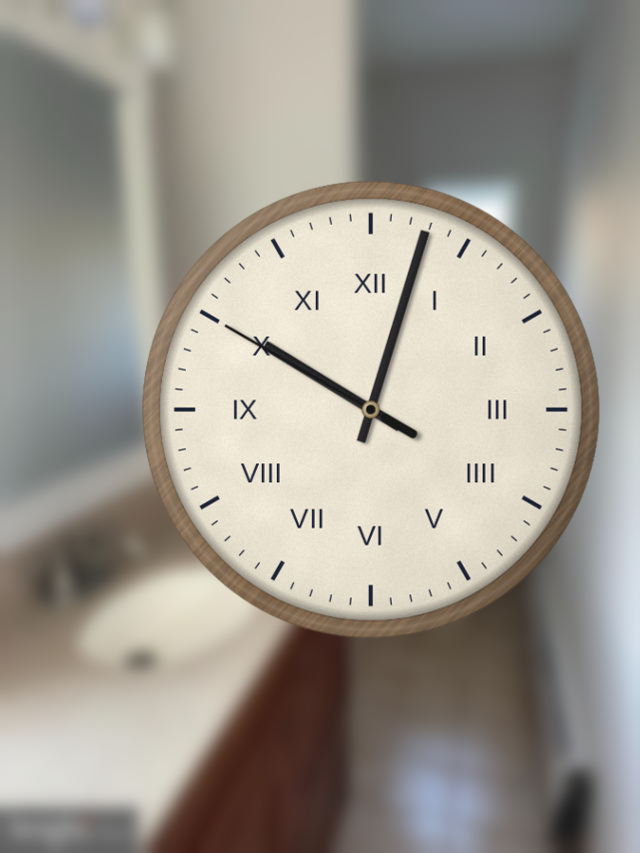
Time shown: {"hour": 10, "minute": 2, "second": 50}
